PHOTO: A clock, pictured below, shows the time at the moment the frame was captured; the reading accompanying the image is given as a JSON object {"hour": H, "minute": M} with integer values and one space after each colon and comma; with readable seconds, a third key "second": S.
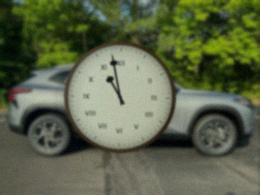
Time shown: {"hour": 10, "minute": 58}
